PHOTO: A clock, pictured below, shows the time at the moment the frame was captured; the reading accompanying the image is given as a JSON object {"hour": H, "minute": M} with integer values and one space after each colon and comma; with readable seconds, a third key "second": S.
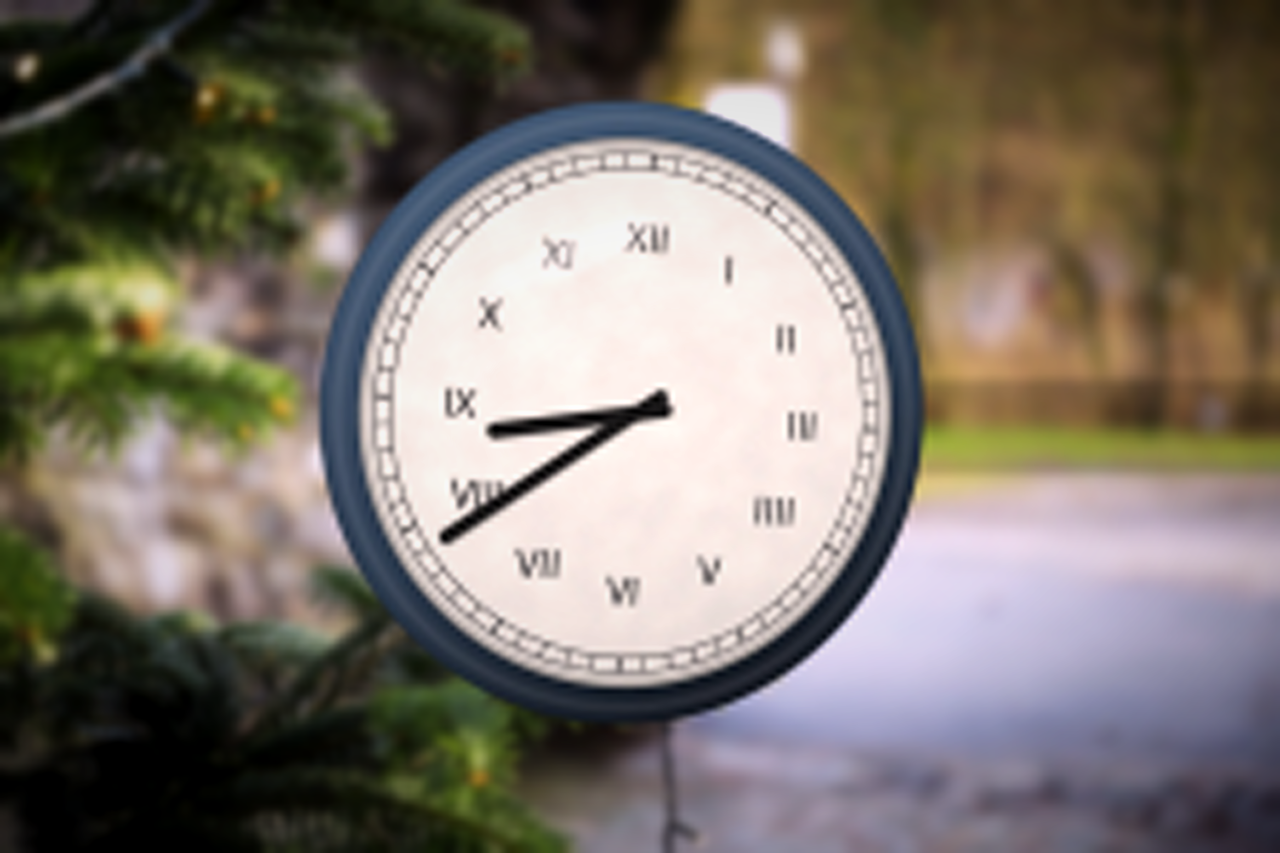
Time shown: {"hour": 8, "minute": 39}
